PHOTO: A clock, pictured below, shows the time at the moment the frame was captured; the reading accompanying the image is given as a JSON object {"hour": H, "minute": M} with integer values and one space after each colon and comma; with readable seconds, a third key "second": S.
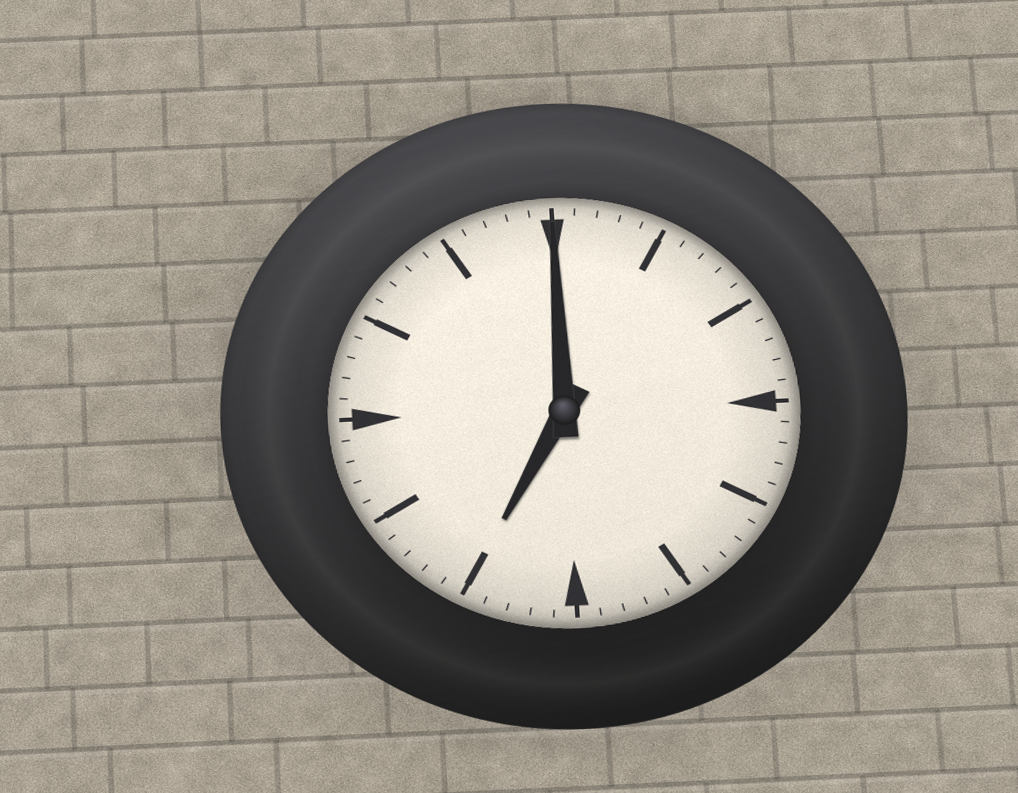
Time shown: {"hour": 7, "minute": 0}
